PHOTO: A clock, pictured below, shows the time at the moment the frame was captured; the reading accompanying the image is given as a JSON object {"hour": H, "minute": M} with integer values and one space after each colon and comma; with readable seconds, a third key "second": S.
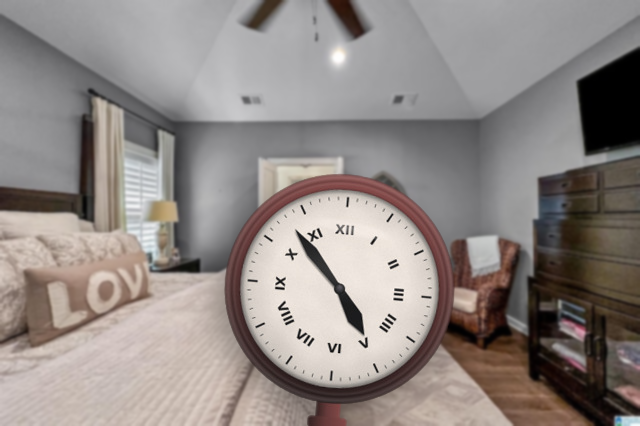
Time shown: {"hour": 4, "minute": 53}
